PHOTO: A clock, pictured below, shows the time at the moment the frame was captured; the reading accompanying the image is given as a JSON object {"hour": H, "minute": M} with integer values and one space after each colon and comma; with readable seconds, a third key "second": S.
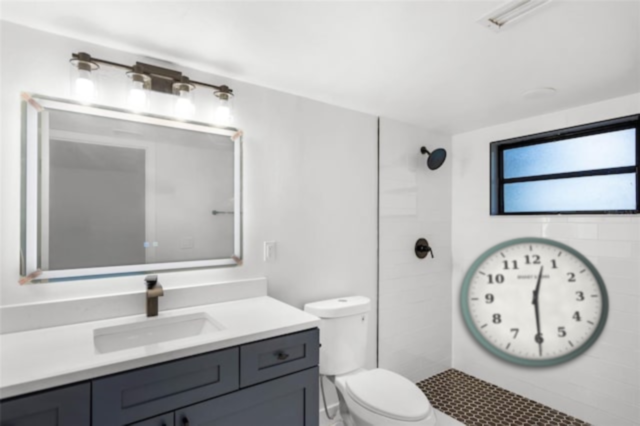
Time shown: {"hour": 12, "minute": 30}
